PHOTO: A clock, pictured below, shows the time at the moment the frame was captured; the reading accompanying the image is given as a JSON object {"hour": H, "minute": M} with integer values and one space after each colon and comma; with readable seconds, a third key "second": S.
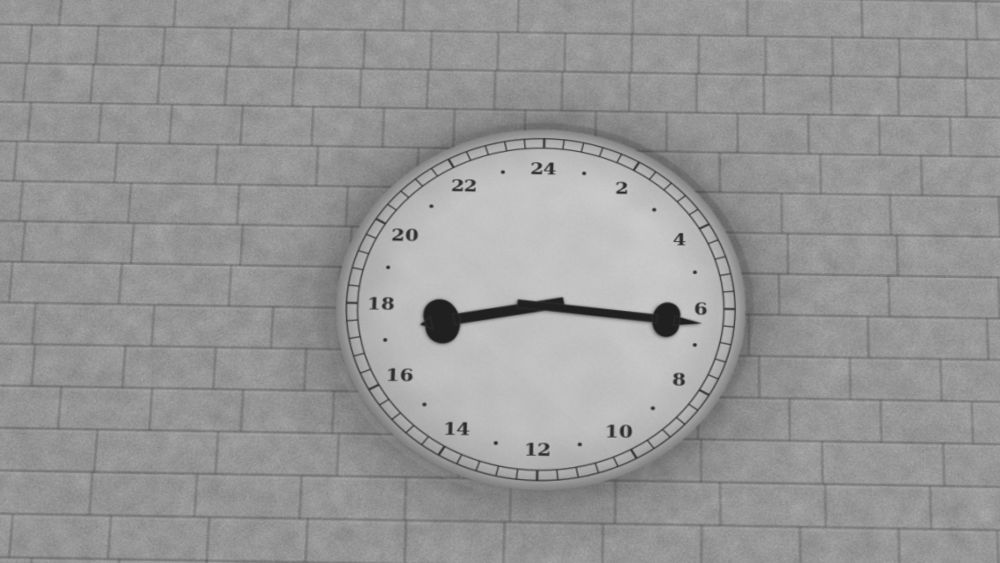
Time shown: {"hour": 17, "minute": 16}
